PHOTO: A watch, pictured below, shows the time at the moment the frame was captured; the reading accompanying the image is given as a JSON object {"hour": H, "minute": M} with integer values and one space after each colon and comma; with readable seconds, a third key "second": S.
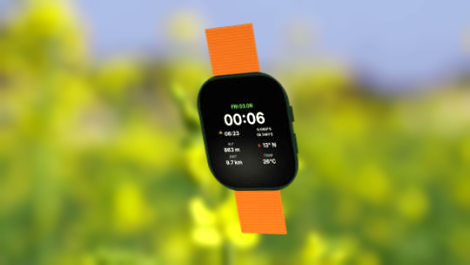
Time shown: {"hour": 0, "minute": 6}
